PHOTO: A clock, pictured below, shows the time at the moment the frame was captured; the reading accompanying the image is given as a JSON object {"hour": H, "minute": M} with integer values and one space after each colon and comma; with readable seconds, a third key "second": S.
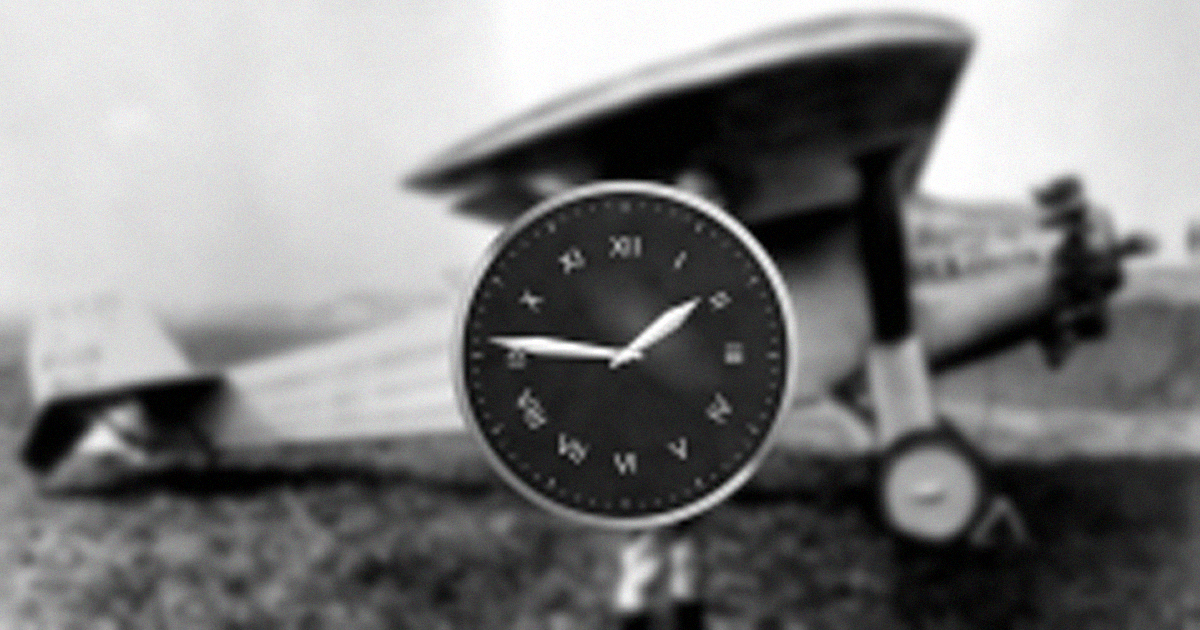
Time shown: {"hour": 1, "minute": 46}
